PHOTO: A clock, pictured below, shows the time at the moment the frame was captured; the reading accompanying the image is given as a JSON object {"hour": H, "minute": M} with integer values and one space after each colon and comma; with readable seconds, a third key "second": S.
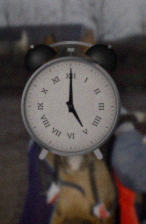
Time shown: {"hour": 5, "minute": 0}
